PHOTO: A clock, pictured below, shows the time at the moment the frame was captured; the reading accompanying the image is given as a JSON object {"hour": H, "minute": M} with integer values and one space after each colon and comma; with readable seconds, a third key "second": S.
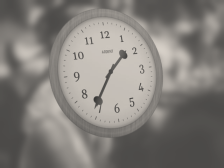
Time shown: {"hour": 1, "minute": 36}
